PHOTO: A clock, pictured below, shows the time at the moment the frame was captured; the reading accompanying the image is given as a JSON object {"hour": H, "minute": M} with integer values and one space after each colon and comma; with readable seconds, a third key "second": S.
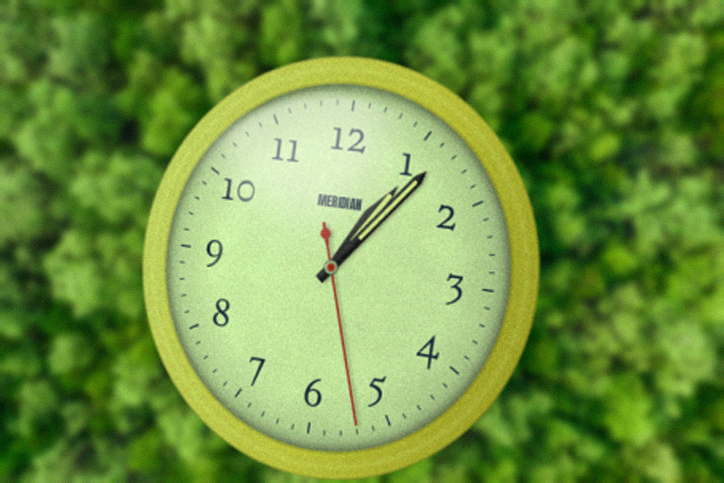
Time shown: {"hour": 1, "minute": 6, "second": 27}
